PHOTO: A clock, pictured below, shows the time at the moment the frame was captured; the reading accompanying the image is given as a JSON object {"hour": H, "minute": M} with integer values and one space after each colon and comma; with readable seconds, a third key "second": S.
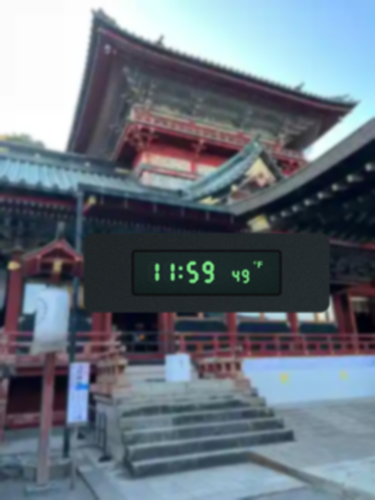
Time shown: {"hour": 11, "minute": 59}
